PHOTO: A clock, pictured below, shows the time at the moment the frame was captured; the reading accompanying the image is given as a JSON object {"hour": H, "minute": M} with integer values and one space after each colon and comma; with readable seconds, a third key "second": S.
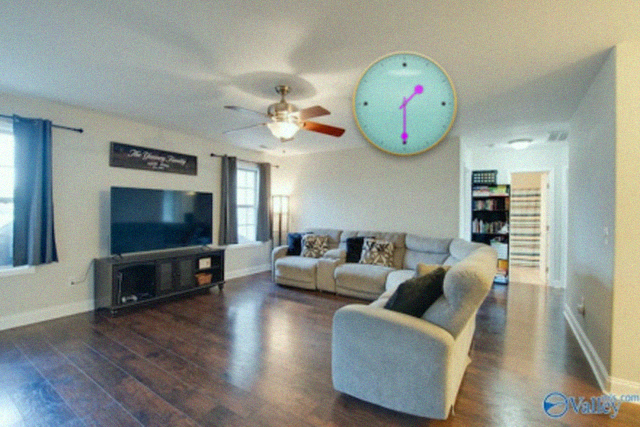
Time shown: {"hour": 1, "minute": 30}
